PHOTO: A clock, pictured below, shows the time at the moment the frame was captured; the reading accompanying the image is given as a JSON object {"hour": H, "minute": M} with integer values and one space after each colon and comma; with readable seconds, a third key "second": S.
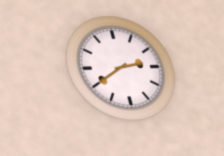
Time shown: {"hour": 2, "minute": 40}
